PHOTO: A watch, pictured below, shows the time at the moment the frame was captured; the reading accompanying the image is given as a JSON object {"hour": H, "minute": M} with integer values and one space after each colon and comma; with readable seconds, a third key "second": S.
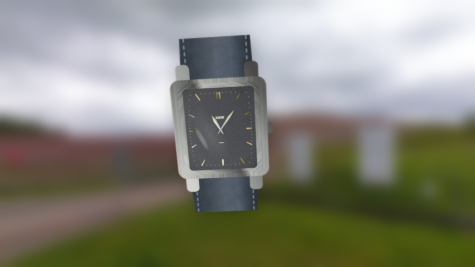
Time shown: {"hour": 11, "minute": 6}
